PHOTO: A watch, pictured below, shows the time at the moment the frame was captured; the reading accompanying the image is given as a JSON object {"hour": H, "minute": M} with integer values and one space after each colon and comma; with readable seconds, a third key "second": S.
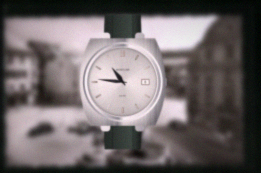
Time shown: {"hour": 10, "minute": 46}
